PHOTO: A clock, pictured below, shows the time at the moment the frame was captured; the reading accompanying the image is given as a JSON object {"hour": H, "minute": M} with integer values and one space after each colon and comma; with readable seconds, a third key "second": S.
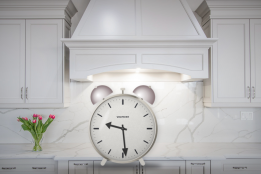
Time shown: {"hour": 9, "minute": 29}
